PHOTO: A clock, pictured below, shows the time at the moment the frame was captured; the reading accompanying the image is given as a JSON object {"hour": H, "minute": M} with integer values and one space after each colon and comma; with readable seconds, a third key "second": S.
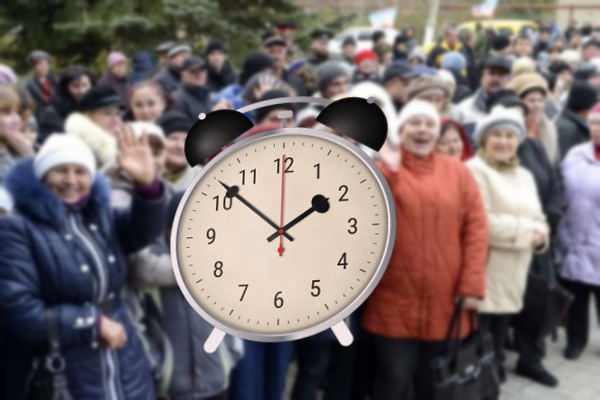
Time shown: {"hour": 1, "minute": 52, "second": 0}
